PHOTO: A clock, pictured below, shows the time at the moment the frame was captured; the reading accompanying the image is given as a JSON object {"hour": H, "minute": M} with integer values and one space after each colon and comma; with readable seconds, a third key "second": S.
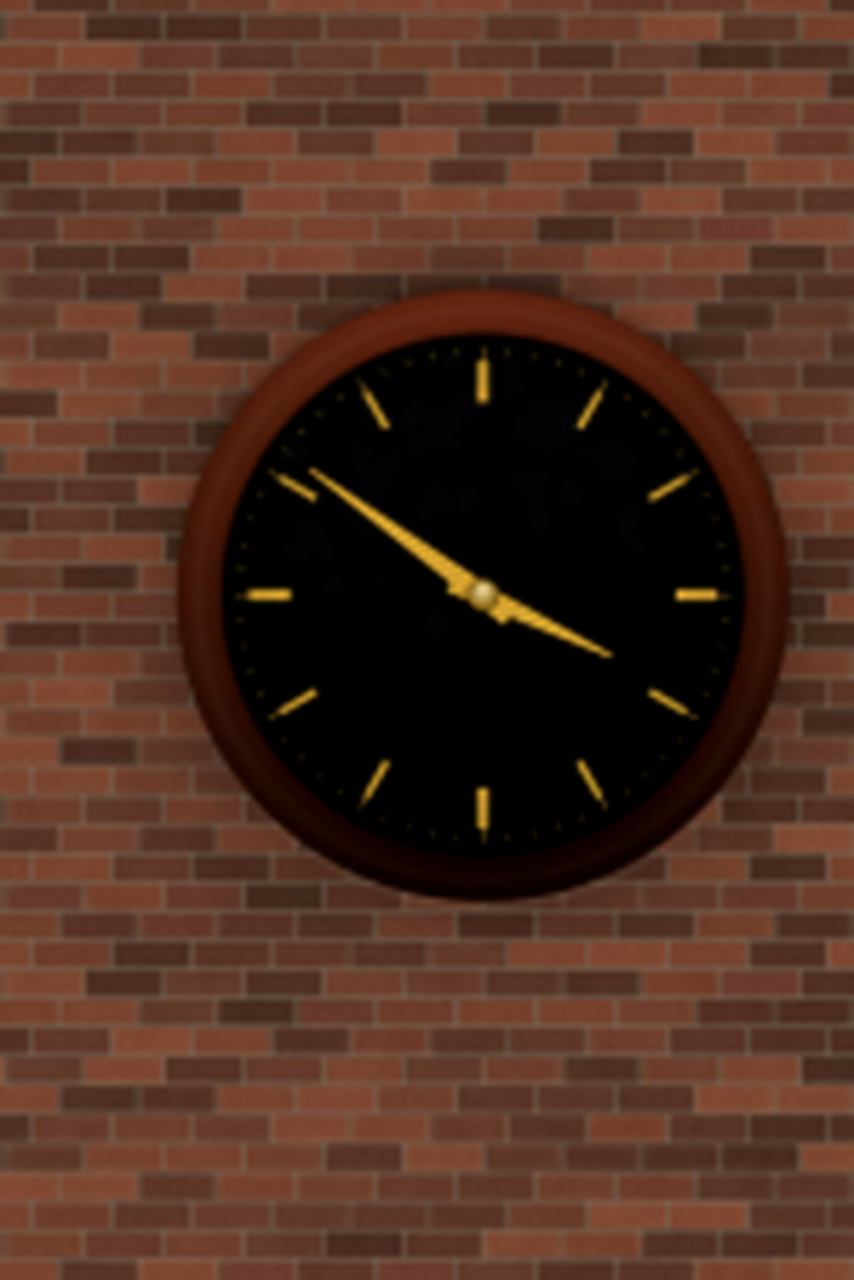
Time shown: {"hour": 3, "minute": 51}
